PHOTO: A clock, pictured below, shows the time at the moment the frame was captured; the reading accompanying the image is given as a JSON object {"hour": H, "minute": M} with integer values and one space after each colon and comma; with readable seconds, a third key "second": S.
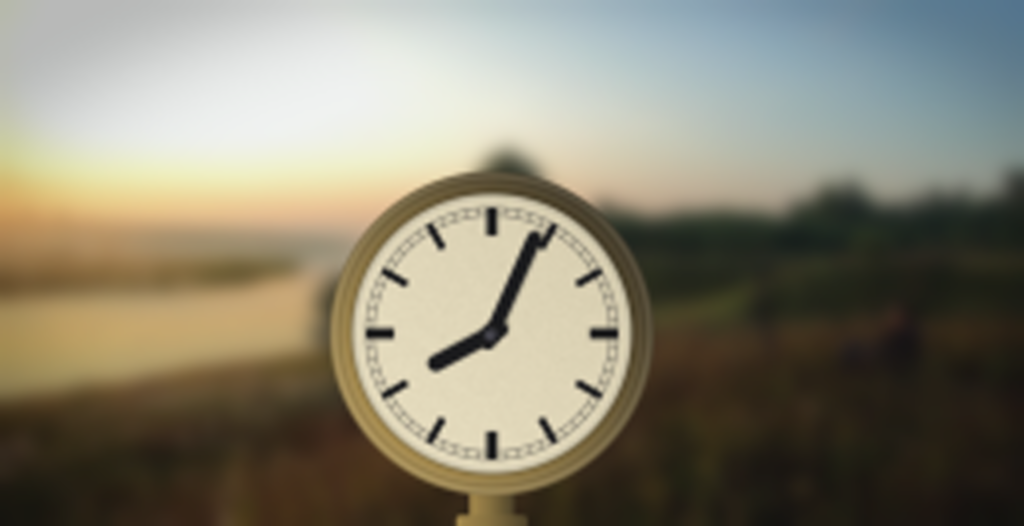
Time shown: {"hour": 8, "minute": 4}
